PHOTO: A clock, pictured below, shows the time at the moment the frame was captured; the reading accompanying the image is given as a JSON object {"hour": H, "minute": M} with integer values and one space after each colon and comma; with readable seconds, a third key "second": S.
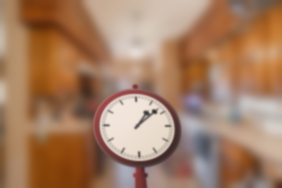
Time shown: {"hour": 1, "minute": 8}
